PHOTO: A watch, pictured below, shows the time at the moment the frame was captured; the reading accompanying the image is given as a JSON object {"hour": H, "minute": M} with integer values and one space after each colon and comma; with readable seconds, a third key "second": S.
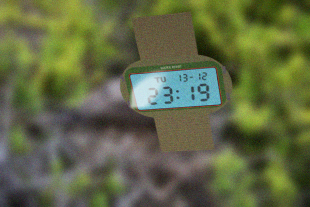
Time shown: {"hour": 23, "minute": 19}
